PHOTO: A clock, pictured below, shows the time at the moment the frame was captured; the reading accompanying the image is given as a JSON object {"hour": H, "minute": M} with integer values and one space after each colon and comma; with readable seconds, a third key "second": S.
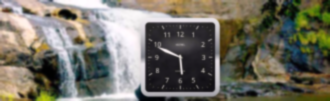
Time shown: {"hour": 5, "minute": 49}
